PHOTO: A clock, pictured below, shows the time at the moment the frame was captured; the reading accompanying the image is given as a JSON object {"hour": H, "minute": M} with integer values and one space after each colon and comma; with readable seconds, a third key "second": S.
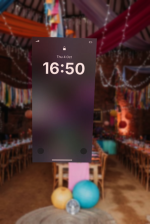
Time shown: {"hour": 16, "minute": 50}
